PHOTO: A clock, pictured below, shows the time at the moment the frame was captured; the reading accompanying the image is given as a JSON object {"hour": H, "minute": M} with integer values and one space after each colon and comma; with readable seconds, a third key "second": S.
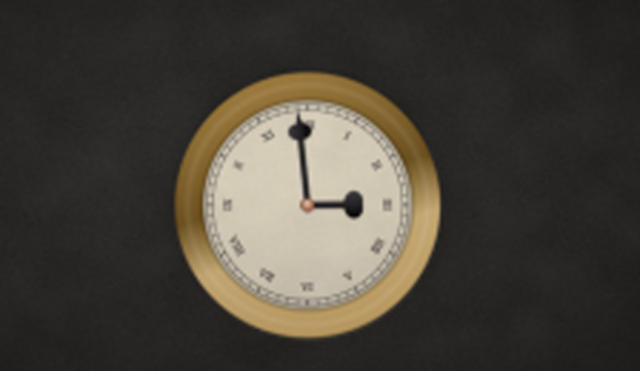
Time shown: {"hour": 2, "minute": 59}
